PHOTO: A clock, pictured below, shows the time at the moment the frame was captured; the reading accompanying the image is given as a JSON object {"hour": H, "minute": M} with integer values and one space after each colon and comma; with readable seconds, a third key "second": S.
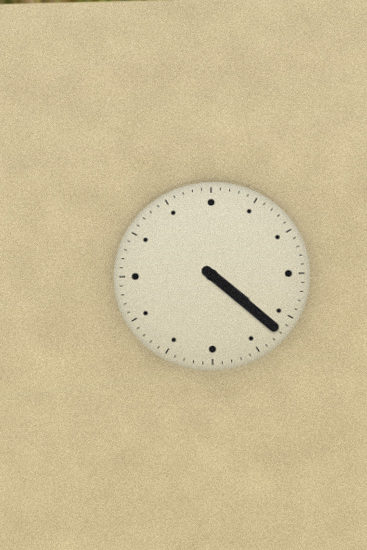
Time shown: {"hour": 4, "minute": 22}
